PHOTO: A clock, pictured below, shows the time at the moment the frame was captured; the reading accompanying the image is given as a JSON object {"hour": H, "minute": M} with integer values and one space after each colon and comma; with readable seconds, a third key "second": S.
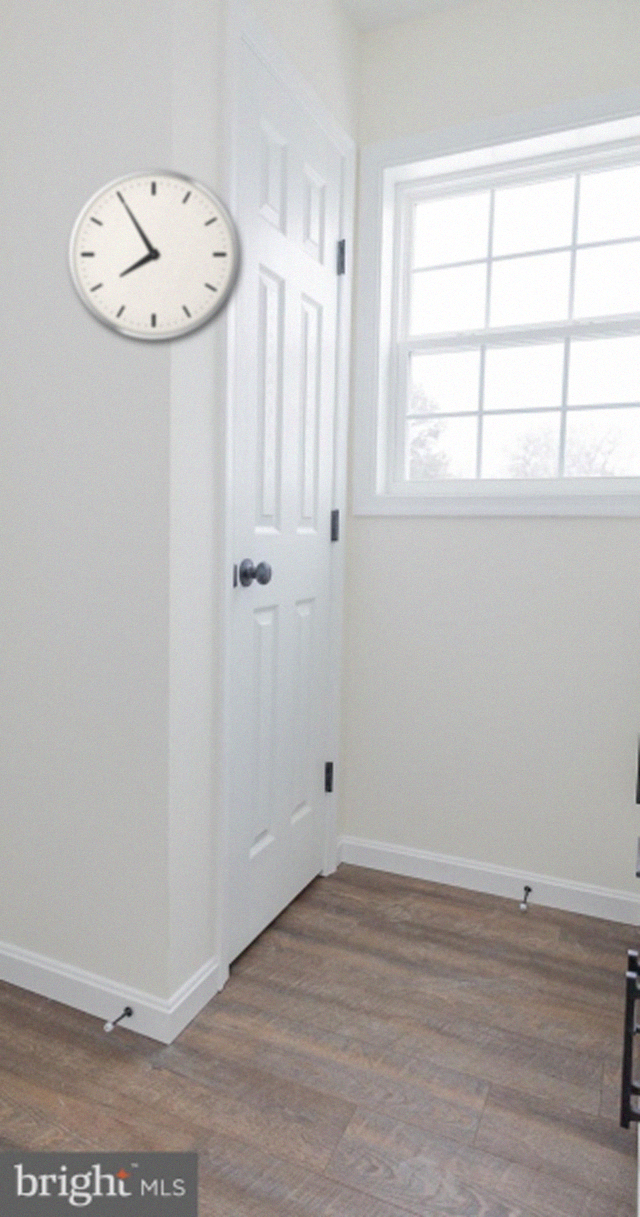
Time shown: {"hour": 7, "minute": 55}
